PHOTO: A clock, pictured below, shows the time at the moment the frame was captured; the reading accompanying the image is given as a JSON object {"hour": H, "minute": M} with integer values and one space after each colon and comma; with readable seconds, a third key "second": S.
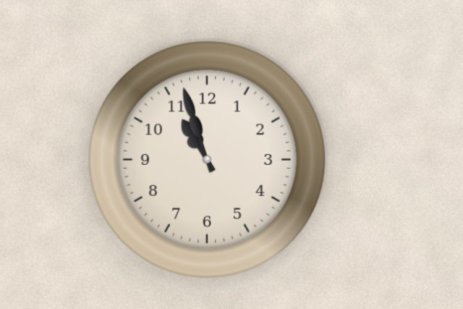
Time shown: {"hour": 10, "minute": 57}
